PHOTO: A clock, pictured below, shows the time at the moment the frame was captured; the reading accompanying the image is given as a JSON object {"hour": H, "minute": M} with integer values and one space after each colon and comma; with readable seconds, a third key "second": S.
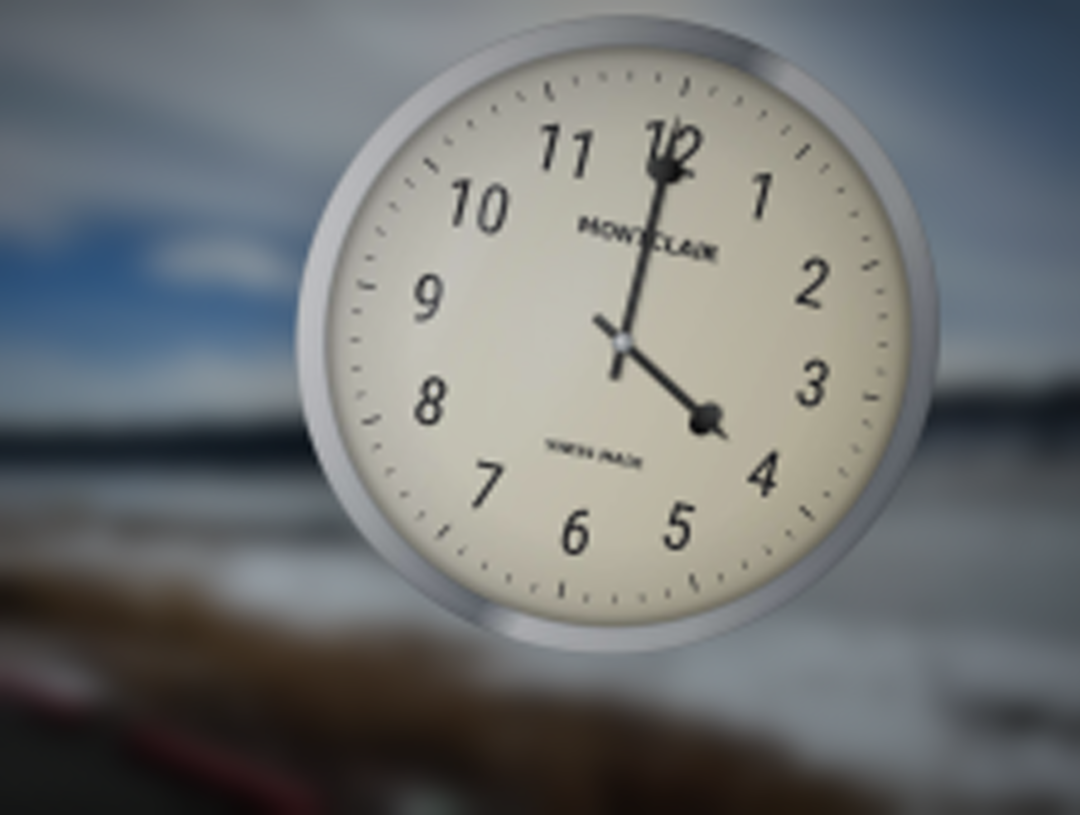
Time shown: {"hour": 4, "minute": 0}
